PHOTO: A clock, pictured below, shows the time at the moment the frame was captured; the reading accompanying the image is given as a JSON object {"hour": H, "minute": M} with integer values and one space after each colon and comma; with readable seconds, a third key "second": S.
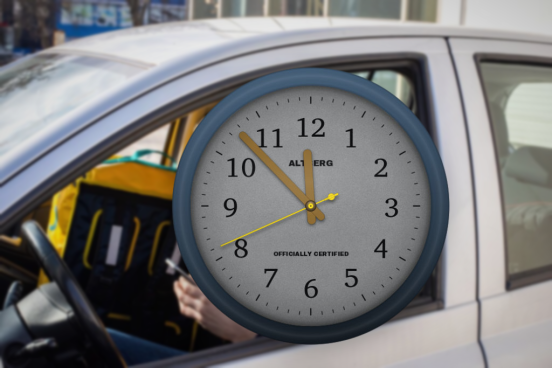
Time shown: {"hour": 11, "minute": 52, "second": 41}
